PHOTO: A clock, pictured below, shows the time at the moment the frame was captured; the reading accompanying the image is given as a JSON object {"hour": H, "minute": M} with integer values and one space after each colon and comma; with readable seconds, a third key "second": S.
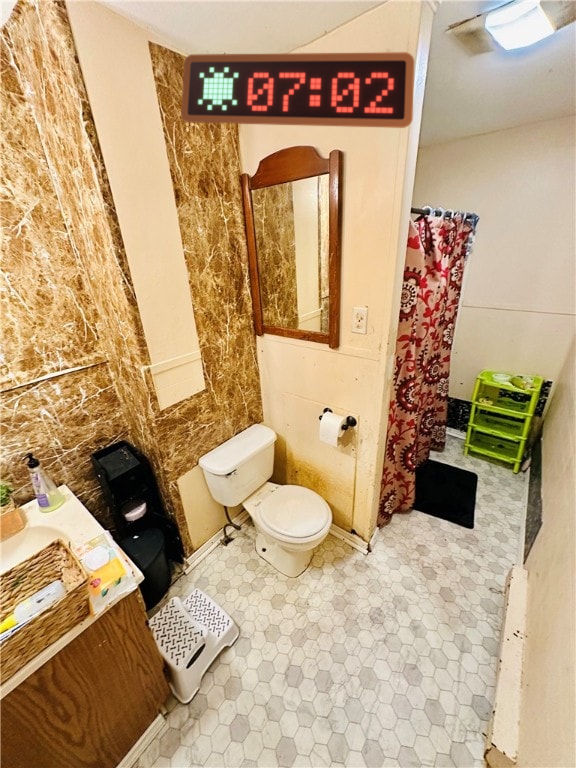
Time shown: {"hour": 7, "minute": 2}
